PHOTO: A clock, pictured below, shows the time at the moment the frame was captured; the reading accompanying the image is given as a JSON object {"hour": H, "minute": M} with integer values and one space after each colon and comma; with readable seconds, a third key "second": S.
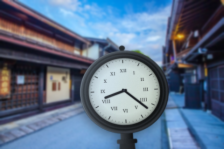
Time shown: {"hour": 8, "minute": 22}
